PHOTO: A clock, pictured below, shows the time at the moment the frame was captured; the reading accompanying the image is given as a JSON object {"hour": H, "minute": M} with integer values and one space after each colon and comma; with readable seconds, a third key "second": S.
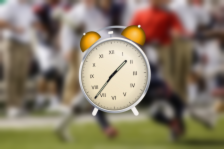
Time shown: {"hour": 1, "minute": 37}
